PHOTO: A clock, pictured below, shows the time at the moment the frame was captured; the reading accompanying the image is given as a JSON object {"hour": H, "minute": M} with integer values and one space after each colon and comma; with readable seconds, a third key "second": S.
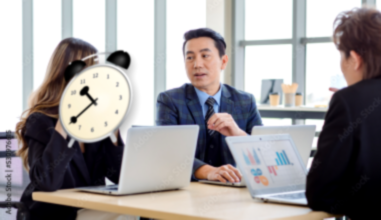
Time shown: {"hour": 10, "minute": 39}
